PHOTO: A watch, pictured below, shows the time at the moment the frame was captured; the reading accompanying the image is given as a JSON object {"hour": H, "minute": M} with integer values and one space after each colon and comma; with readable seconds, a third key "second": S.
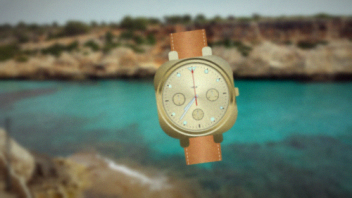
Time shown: {"hour": 7, "minute": 37}
